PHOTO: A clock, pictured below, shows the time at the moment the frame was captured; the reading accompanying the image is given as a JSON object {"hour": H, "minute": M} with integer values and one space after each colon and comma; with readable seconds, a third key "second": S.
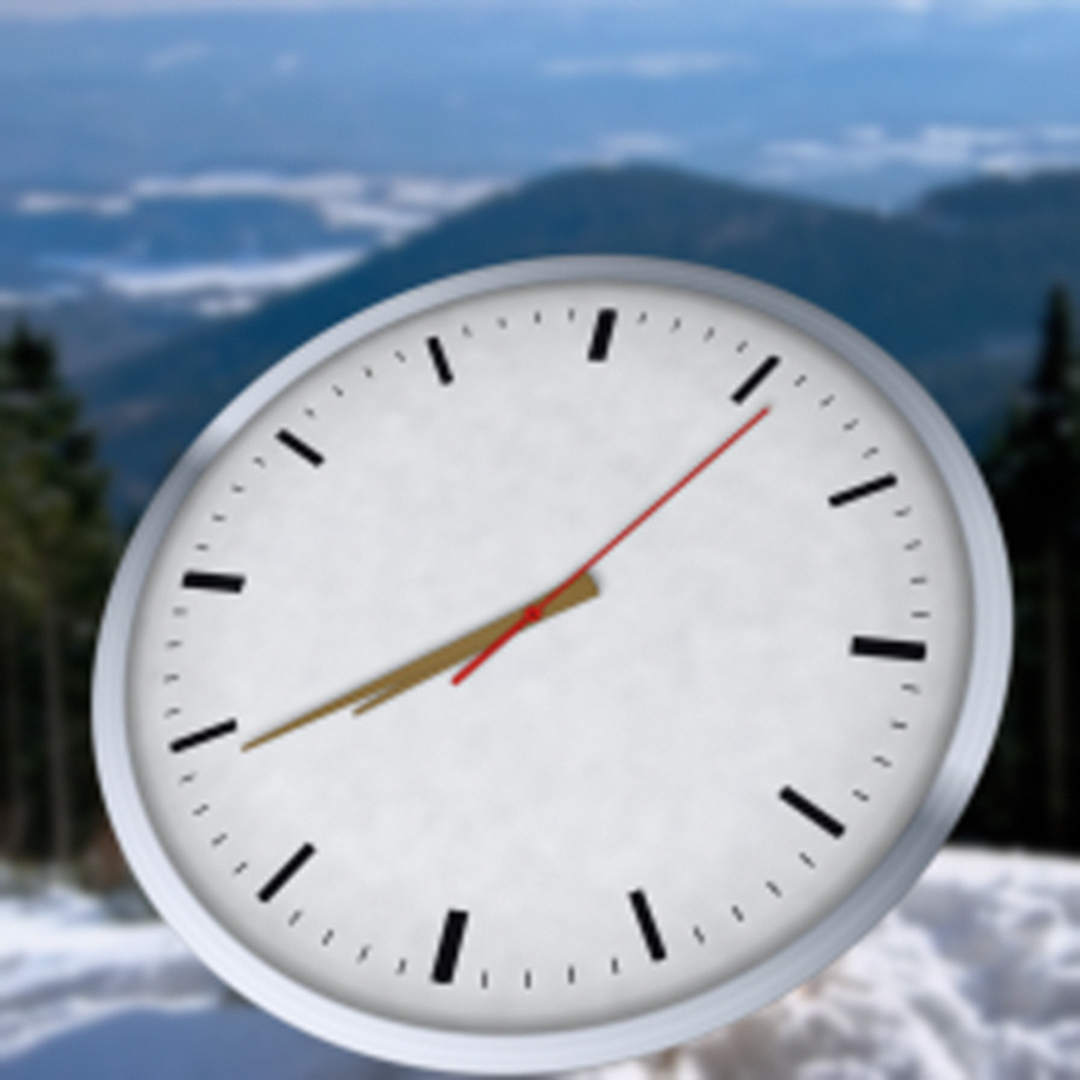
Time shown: {"hour": 7, "minute": 39, "second": 6}
